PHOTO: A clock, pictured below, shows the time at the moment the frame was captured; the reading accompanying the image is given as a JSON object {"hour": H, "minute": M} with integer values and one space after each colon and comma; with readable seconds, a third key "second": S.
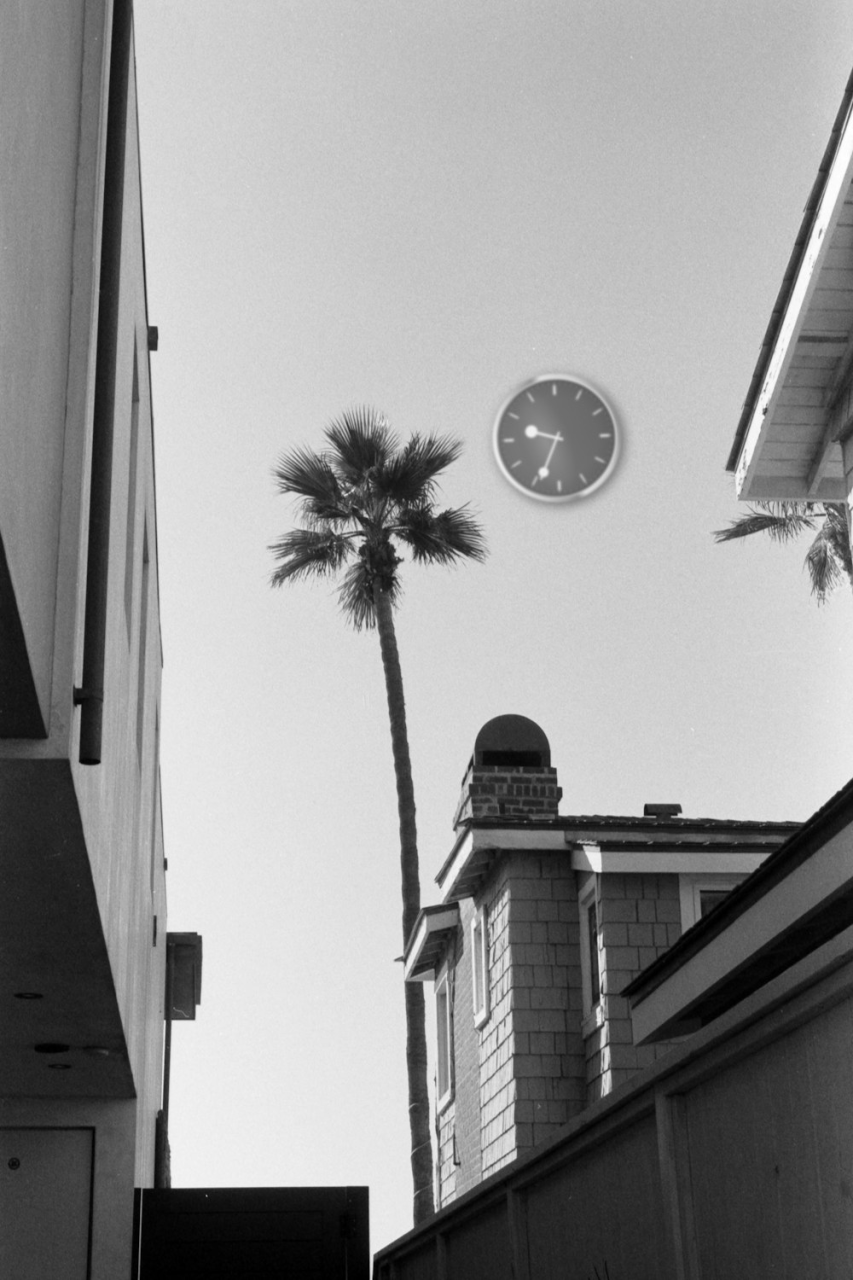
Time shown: {"hour": 9, "minute": 34}
